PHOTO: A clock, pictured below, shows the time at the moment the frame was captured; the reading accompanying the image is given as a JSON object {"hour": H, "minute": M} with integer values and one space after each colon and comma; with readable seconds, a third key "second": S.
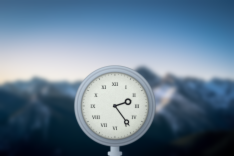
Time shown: {"hour": 2, "minute": 24}
